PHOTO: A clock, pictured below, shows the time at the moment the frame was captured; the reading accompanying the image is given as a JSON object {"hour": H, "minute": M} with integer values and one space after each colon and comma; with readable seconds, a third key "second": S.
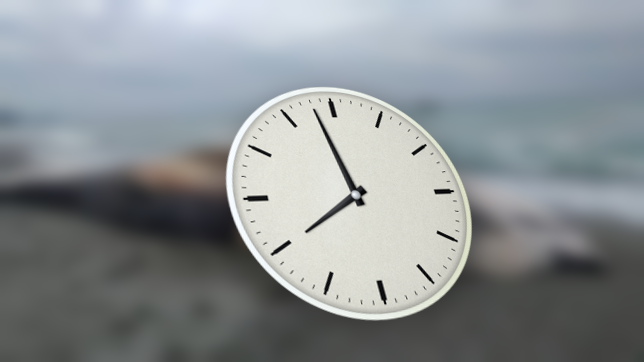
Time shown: {"hour": 7, "minute": 58}
